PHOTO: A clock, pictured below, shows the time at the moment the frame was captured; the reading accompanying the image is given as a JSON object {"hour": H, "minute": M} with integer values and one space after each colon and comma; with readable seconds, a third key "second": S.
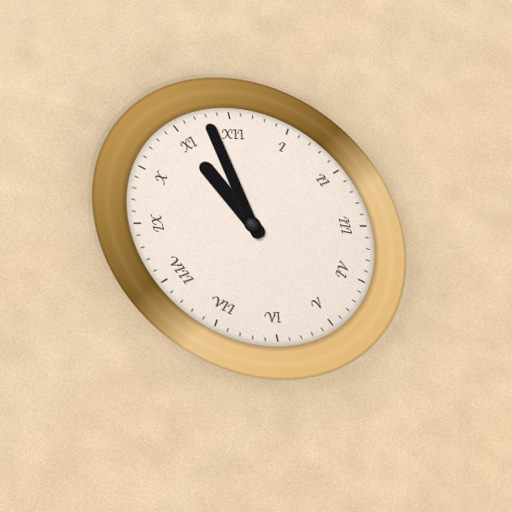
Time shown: {"hour": 10, "minute": 58}
